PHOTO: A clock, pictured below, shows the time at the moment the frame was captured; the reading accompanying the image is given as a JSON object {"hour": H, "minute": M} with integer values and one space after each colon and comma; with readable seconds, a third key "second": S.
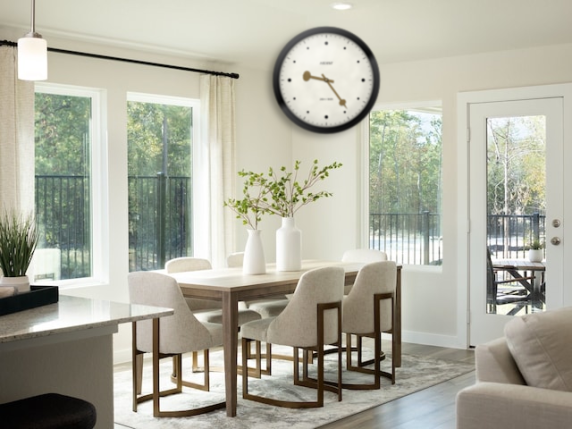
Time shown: {"hour": 9, "minute": 24}
